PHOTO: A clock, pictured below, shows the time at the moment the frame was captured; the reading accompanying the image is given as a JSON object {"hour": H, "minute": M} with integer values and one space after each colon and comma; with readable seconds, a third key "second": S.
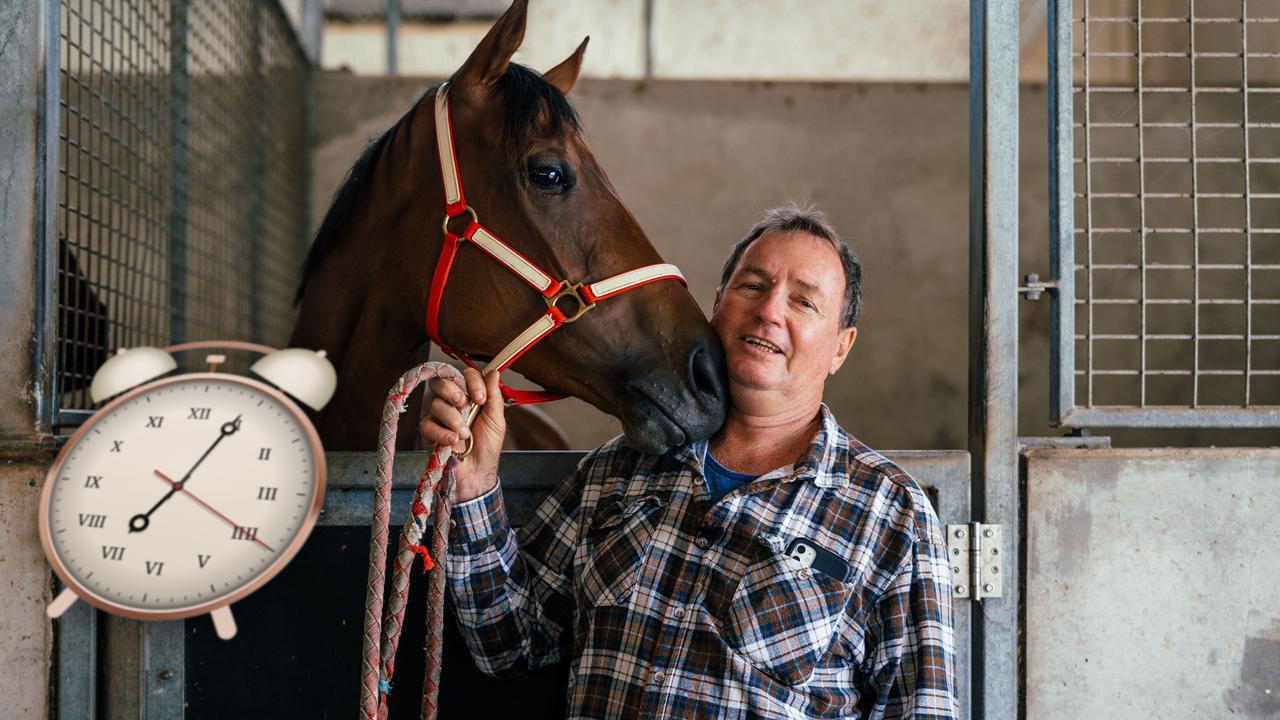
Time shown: {"hour": 7, "minute": 4, "second": 20}
